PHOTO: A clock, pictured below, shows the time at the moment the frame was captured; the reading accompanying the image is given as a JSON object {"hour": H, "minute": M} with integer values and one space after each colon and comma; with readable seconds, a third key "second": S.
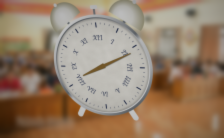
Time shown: {"hour": 8, "minute": 11}
